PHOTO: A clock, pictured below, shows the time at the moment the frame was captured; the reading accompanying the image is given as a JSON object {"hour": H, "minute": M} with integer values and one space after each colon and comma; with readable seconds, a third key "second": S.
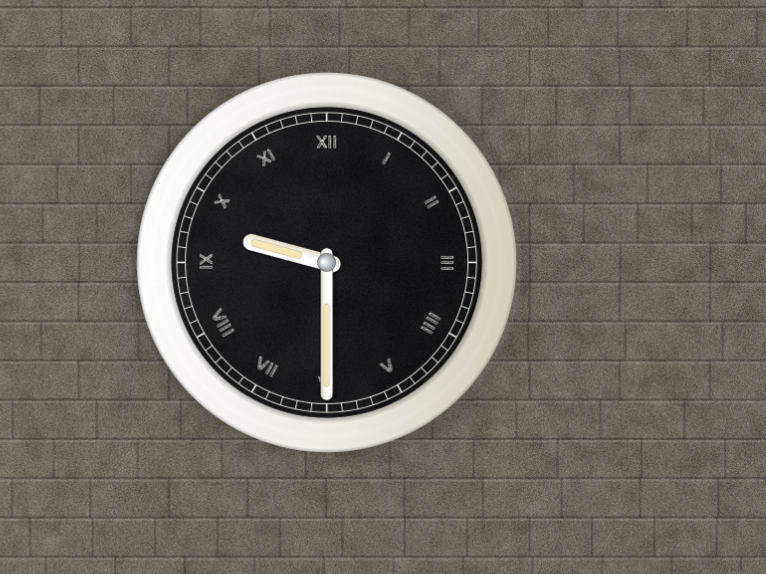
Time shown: {"hour": 9, "minute": 30}
